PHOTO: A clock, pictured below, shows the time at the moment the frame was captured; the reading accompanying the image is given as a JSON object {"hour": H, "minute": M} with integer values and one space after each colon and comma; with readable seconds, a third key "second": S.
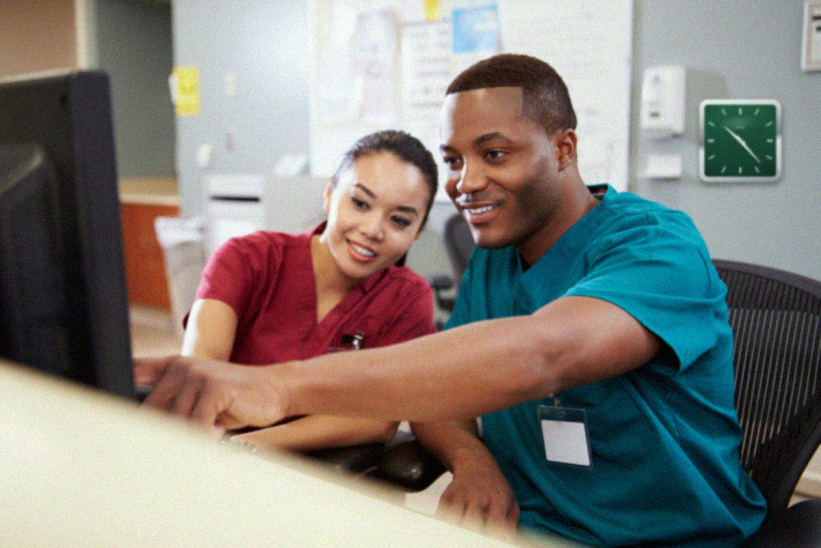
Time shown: {"hour": 10, "minute": 23}
